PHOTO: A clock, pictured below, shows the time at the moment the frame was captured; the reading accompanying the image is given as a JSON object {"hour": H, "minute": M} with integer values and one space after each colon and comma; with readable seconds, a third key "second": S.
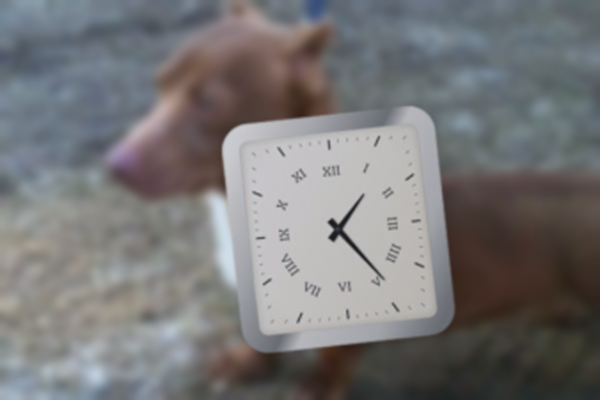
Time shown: {"hour": 1, "minute": 24}
